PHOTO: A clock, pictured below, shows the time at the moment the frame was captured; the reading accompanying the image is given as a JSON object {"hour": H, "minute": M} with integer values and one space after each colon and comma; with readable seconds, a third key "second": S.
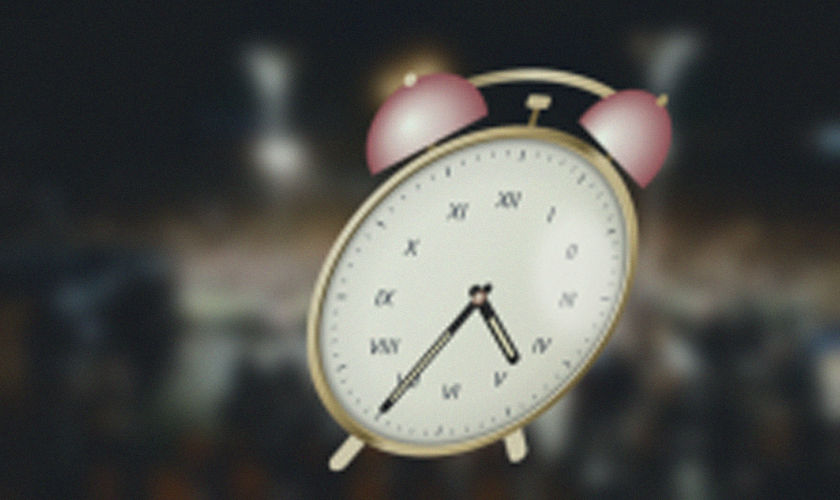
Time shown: {"hour": 4, "minute": 35}
